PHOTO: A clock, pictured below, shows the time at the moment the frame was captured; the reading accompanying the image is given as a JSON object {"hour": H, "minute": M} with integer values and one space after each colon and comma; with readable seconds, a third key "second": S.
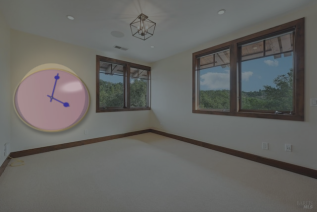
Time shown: {"hour": 4, "minute": 2}
